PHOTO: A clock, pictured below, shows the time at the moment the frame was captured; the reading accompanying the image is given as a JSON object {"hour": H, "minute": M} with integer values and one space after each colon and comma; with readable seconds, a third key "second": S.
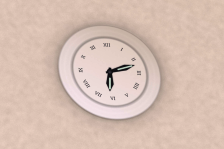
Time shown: {"hour": 6, "minute": 12}
